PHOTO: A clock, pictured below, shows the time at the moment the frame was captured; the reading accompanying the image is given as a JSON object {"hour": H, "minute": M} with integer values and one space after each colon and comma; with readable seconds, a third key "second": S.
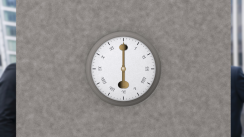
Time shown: {"hour": 6, "minute": 0}
